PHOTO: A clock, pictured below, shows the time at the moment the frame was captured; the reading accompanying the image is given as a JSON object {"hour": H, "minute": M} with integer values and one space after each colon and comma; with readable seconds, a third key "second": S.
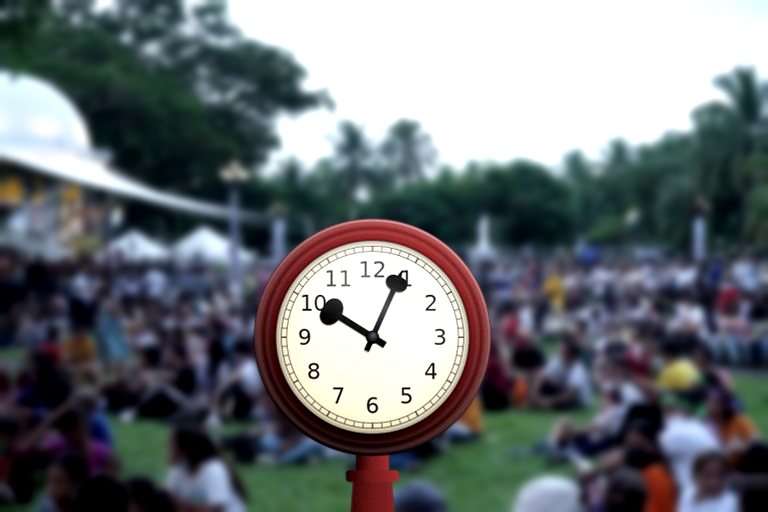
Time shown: {"hour": 10, "minute": 4}
